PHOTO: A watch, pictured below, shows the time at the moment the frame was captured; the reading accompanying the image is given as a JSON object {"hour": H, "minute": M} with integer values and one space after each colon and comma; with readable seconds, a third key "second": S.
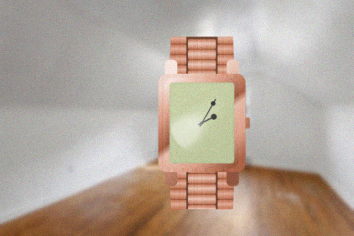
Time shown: {"hour": 2, "minute": 5}
